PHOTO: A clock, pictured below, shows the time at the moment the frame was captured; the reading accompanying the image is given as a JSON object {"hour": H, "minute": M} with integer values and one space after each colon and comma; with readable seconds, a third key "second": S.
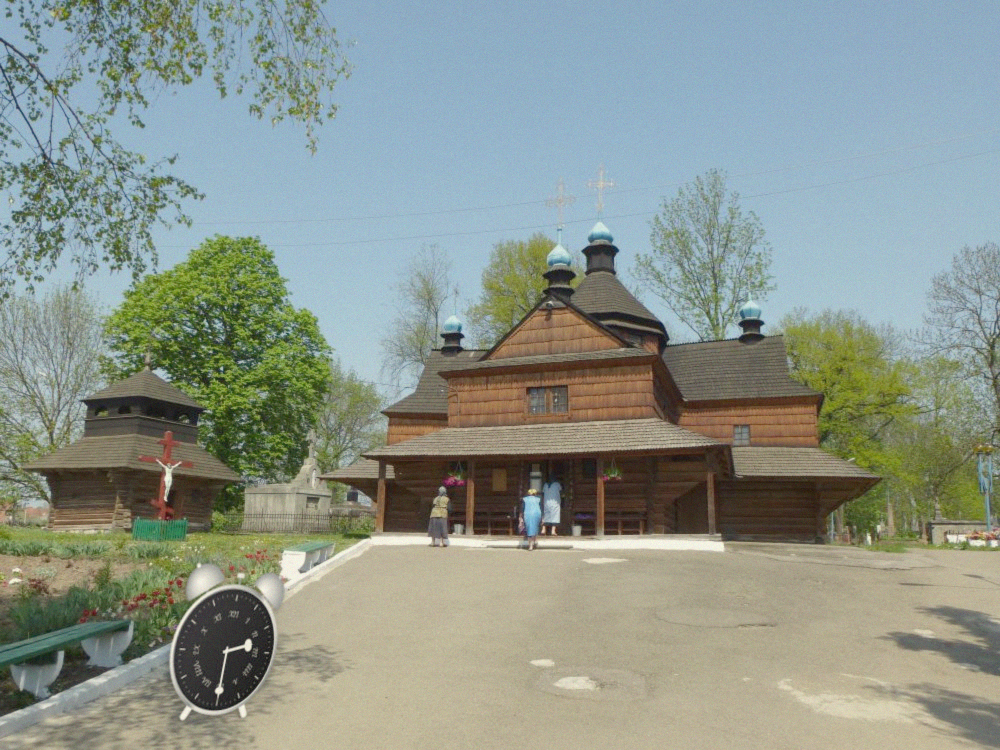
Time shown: {"hour": 2, "minute": 30}
